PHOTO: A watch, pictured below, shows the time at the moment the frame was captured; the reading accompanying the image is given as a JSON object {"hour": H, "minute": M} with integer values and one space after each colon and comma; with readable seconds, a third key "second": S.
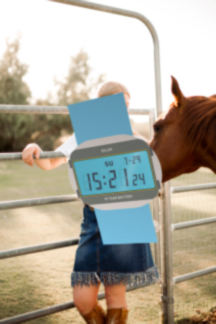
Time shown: {"hour": 15, "minute": 21, "second": 24}
